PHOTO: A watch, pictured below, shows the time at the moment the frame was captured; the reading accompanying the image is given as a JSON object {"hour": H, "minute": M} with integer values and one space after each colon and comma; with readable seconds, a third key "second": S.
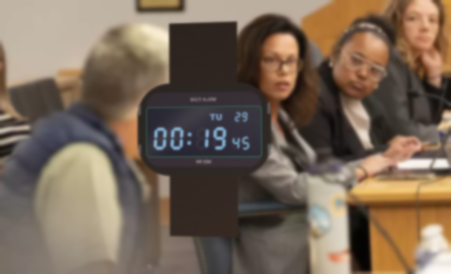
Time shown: {"hour": 0, "minute": 19, "second": 45}
